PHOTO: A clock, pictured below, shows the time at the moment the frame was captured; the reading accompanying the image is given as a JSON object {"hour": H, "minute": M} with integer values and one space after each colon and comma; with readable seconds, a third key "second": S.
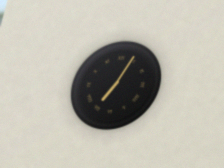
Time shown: {"hour": 7, "minute": 4}
